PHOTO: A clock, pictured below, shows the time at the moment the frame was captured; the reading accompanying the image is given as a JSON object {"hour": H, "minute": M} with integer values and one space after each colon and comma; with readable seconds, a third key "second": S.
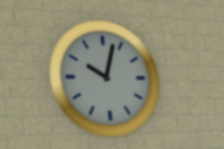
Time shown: {"hour": 10, "minute": 3}
